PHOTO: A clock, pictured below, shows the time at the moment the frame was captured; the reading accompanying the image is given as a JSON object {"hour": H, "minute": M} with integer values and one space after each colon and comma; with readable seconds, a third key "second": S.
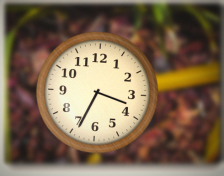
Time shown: {"hour": 3, "minute": 34}
